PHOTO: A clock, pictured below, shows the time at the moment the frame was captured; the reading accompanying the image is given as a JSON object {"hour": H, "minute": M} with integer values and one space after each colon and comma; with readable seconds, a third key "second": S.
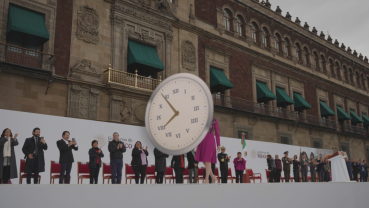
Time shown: {"hour": 7, "minute": 54}
